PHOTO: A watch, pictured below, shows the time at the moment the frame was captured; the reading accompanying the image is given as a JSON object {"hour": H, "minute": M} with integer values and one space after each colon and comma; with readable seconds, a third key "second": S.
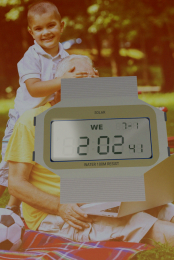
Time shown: {"hour": 2, "minute": 2, "second": 41}
